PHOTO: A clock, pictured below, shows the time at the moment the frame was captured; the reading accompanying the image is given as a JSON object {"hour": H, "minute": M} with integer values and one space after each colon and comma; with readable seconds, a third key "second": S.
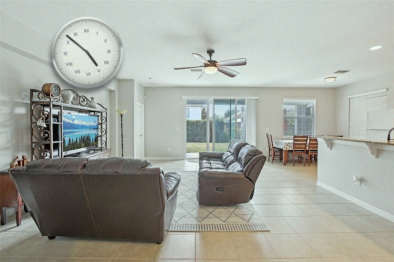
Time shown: {"hour": 4, "minute": 52}
